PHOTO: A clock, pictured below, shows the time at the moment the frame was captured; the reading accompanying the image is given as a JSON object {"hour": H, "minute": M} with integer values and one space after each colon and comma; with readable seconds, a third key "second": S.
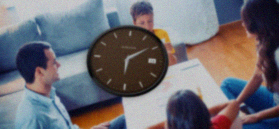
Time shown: {"hour": 6, "minute": 9}
